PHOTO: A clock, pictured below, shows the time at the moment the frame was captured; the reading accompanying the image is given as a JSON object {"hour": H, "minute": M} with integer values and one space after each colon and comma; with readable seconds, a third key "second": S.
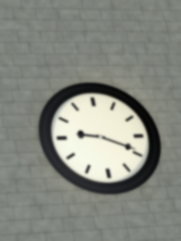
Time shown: {"hour": 9, "minute": 19}
